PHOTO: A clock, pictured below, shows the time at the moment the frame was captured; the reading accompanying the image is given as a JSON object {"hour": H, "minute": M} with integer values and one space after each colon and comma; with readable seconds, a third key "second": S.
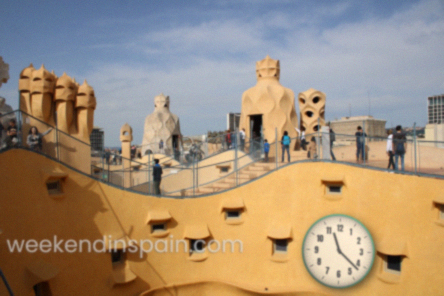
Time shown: {"hour": 11, "minute": 22}
